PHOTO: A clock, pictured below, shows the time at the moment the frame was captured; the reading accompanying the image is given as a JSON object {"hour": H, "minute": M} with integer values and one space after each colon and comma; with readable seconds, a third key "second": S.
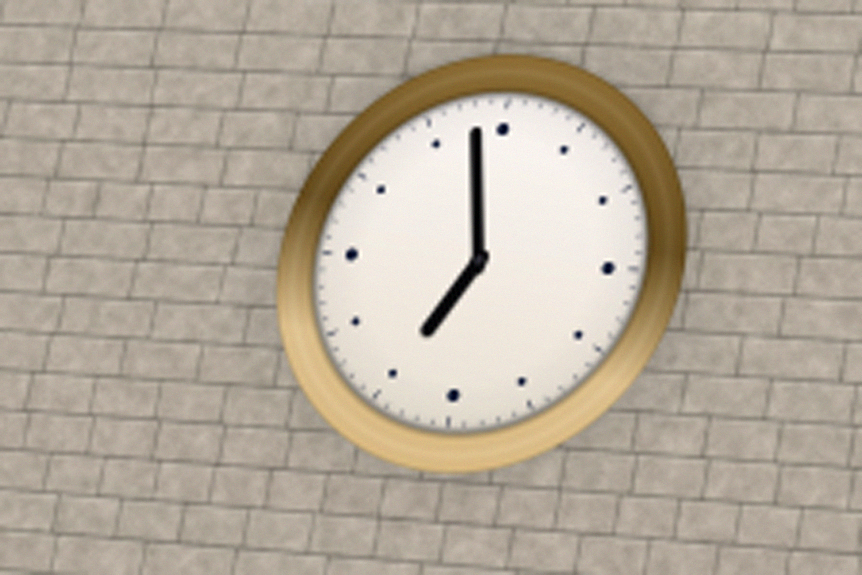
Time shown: {"hour": 6, "minute": 58}
